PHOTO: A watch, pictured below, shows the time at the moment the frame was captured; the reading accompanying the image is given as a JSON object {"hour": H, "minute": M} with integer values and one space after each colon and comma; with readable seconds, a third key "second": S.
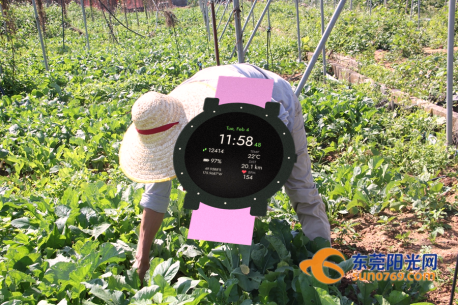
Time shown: {"hour": 11, "minute": 58}
